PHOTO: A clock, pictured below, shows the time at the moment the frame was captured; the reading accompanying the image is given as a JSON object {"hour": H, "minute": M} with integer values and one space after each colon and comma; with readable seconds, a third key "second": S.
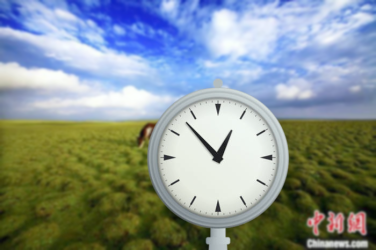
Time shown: {"hour": 12, "minute": 53}
